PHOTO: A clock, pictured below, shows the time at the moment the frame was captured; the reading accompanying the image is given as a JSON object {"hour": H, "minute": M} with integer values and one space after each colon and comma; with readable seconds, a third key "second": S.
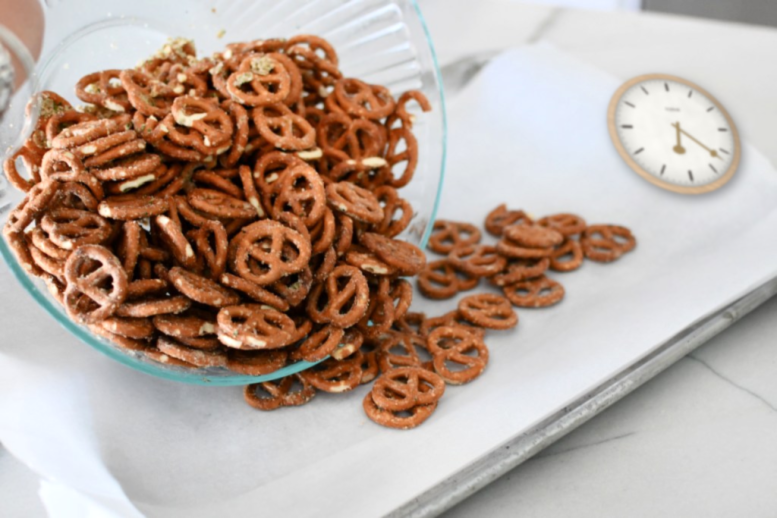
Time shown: {"hour": 6, "minute": 22}
